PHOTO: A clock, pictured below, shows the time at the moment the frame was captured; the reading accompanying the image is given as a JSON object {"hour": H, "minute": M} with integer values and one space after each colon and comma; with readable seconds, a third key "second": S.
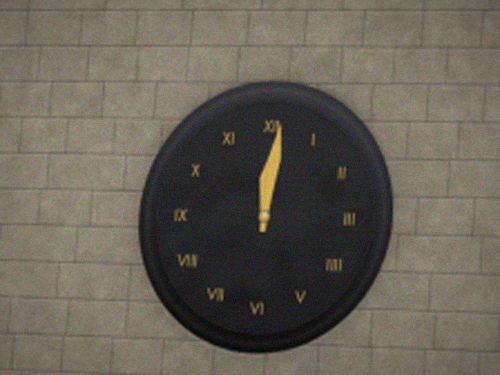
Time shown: {"hour": 12, "minute": 1}
